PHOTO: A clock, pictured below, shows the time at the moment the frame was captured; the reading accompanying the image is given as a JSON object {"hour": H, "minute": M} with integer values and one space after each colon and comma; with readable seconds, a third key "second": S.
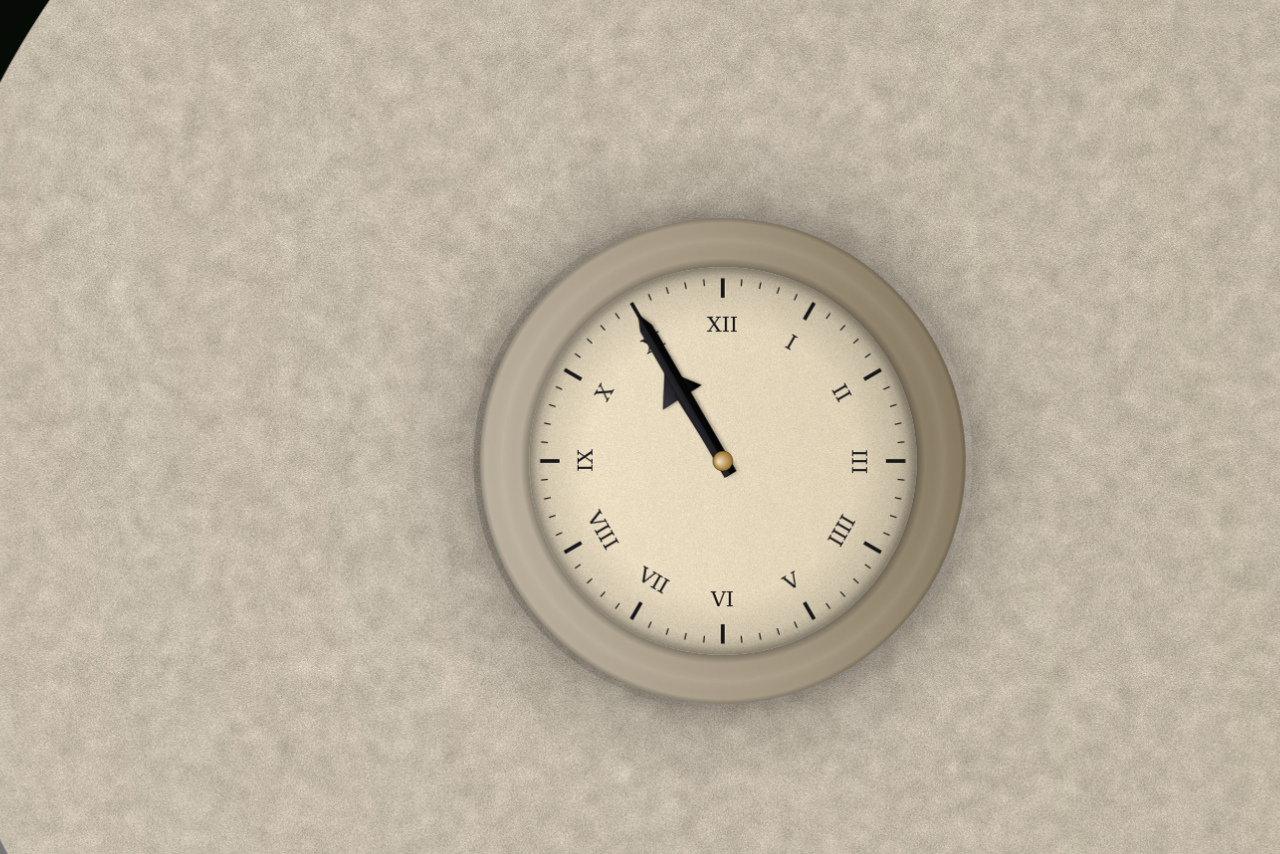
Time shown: {"hour": 10, "minute": 55}
